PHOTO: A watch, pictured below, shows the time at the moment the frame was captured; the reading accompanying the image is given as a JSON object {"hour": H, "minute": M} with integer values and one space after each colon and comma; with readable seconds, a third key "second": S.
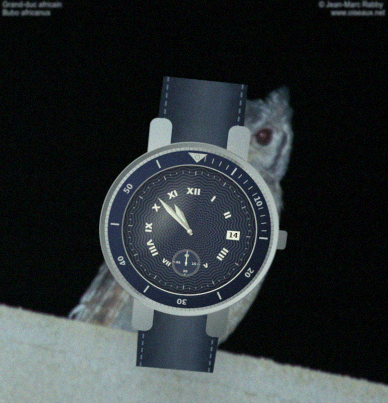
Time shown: {"hour": 10, "minute": 52}
